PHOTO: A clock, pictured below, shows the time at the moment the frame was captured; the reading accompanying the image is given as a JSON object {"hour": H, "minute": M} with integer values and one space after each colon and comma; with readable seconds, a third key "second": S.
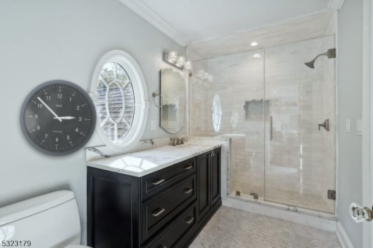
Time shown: {"hour": 2, "minute": 52}
